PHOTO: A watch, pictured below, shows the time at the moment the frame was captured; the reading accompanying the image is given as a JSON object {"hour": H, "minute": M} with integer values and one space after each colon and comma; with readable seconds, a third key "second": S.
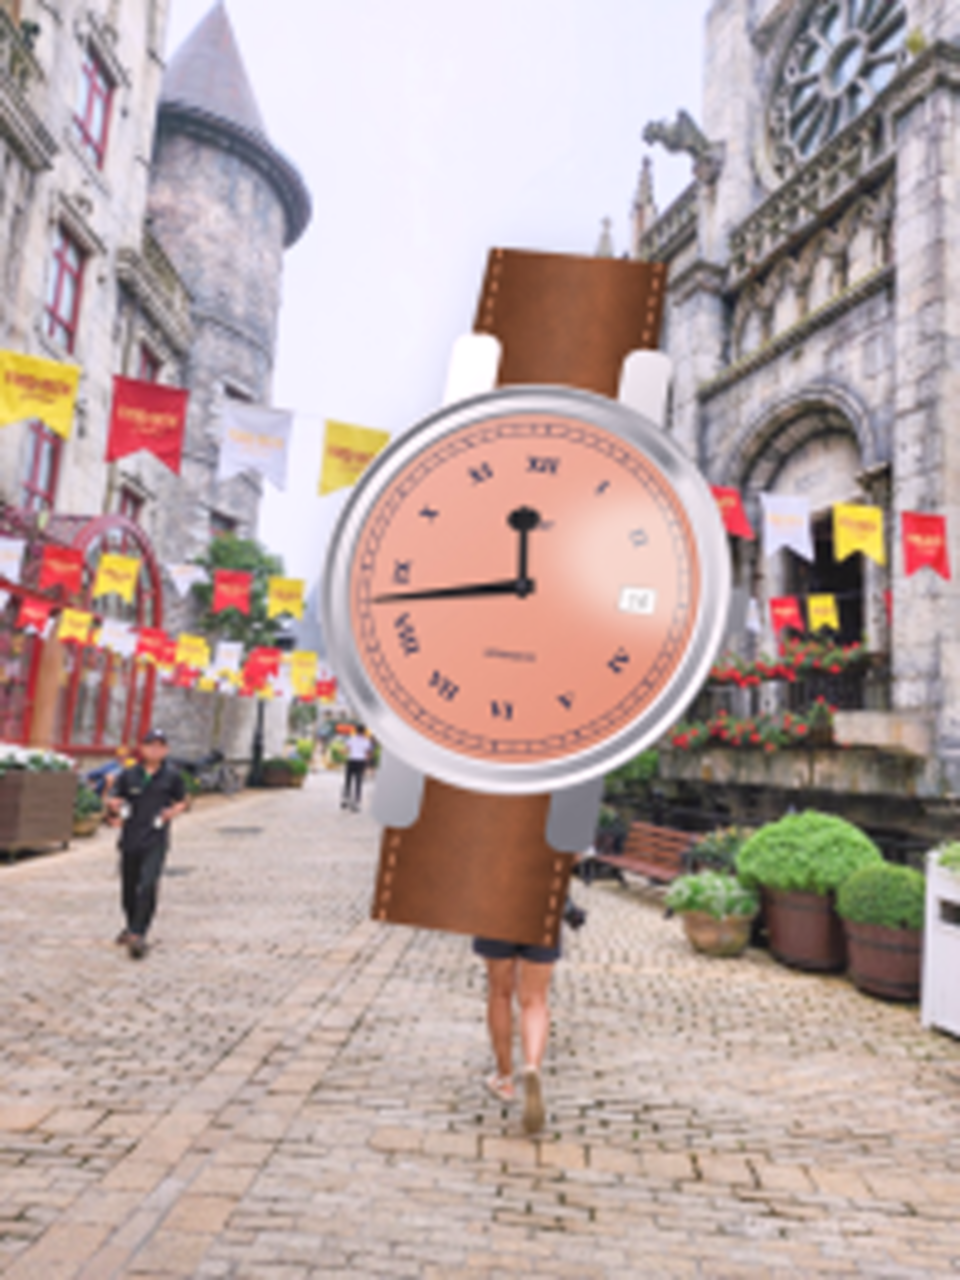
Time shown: {"hour": 11, "minute": 43}
